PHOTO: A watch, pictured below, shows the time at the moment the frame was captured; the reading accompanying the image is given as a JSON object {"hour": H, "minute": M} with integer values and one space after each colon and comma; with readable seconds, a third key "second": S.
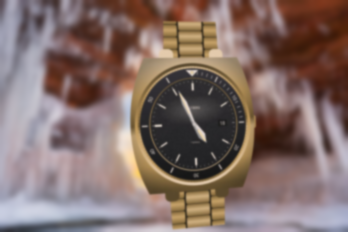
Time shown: {"hour": 4, "minute": 56}
